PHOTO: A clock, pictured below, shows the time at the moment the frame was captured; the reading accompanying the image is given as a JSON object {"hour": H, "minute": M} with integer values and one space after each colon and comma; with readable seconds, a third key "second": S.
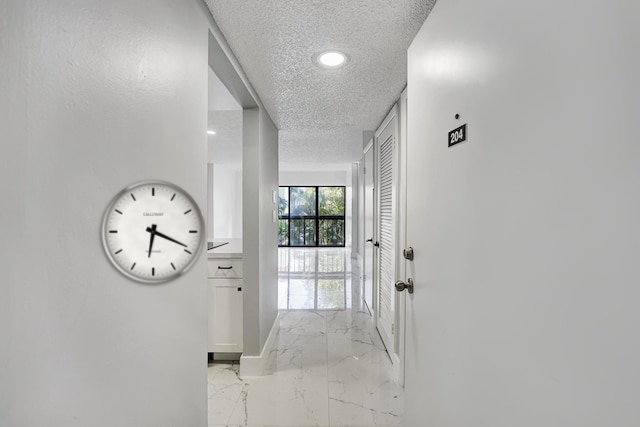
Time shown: {"hour": 6, "minute": 19}
